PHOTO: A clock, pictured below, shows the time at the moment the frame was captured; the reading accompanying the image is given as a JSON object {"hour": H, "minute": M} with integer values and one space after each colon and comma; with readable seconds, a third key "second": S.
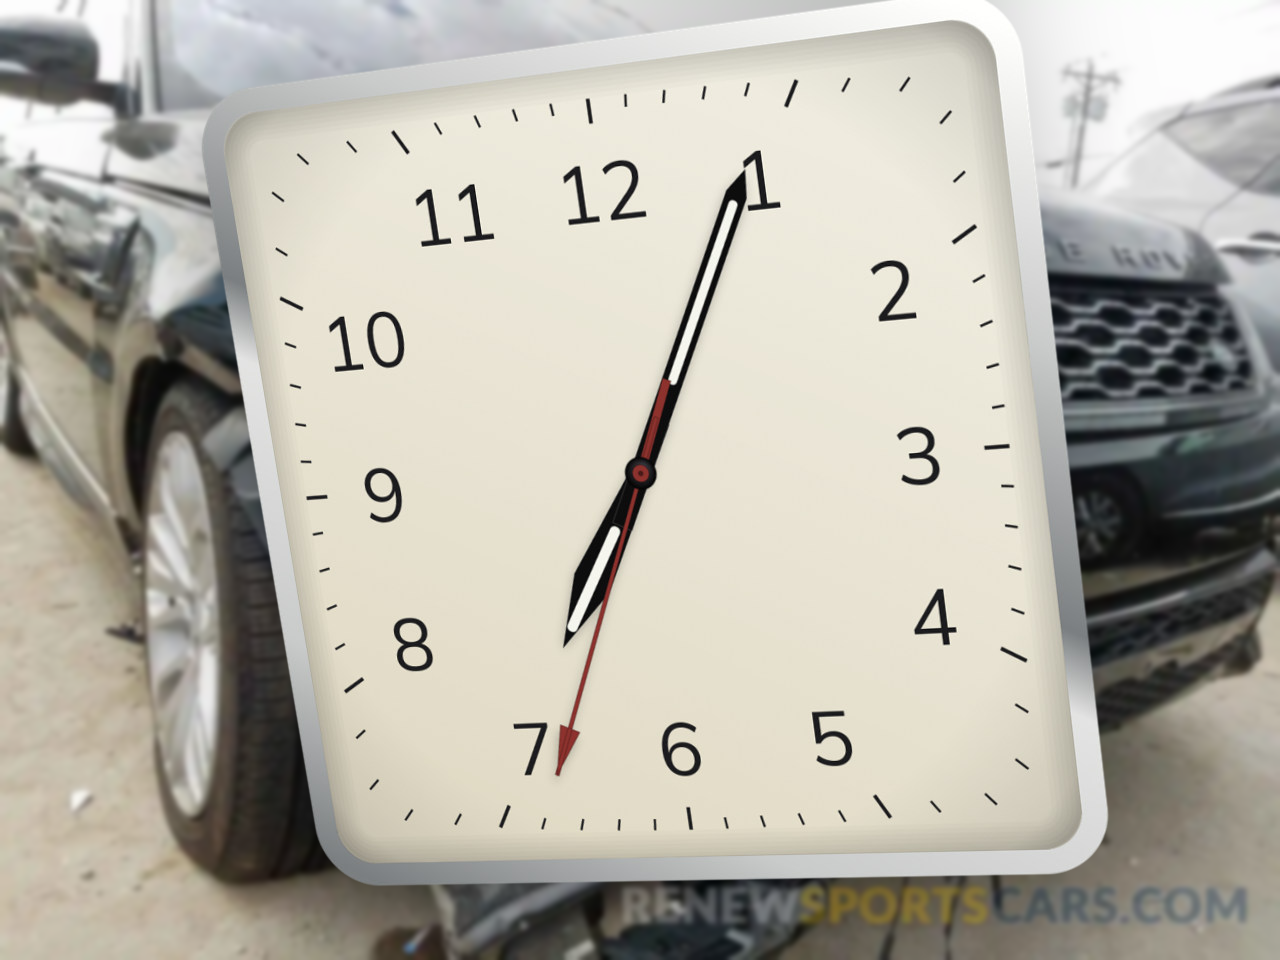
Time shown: {"hour": 7, "minute": 4, "second": 34}
